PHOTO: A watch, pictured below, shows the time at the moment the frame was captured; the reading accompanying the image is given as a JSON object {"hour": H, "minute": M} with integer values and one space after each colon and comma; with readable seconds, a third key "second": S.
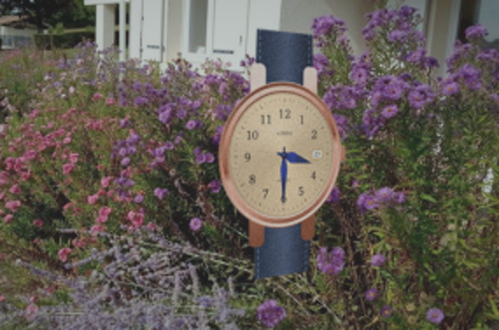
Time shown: {"hour": 3, "minute": 30}
